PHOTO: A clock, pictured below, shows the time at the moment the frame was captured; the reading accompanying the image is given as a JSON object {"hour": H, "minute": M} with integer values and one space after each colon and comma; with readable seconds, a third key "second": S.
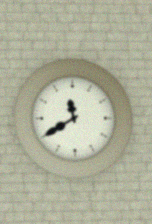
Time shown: {"hour": 11, "minute": 40}
